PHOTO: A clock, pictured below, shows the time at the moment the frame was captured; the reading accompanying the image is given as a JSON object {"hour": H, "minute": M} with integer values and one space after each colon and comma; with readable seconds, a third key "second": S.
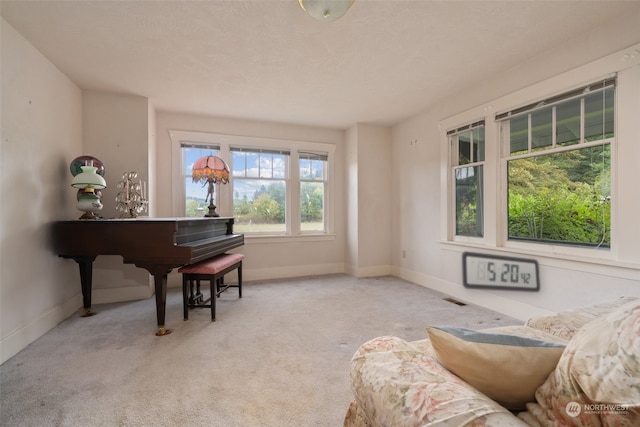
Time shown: {"hour": 5, "minute": 20}
